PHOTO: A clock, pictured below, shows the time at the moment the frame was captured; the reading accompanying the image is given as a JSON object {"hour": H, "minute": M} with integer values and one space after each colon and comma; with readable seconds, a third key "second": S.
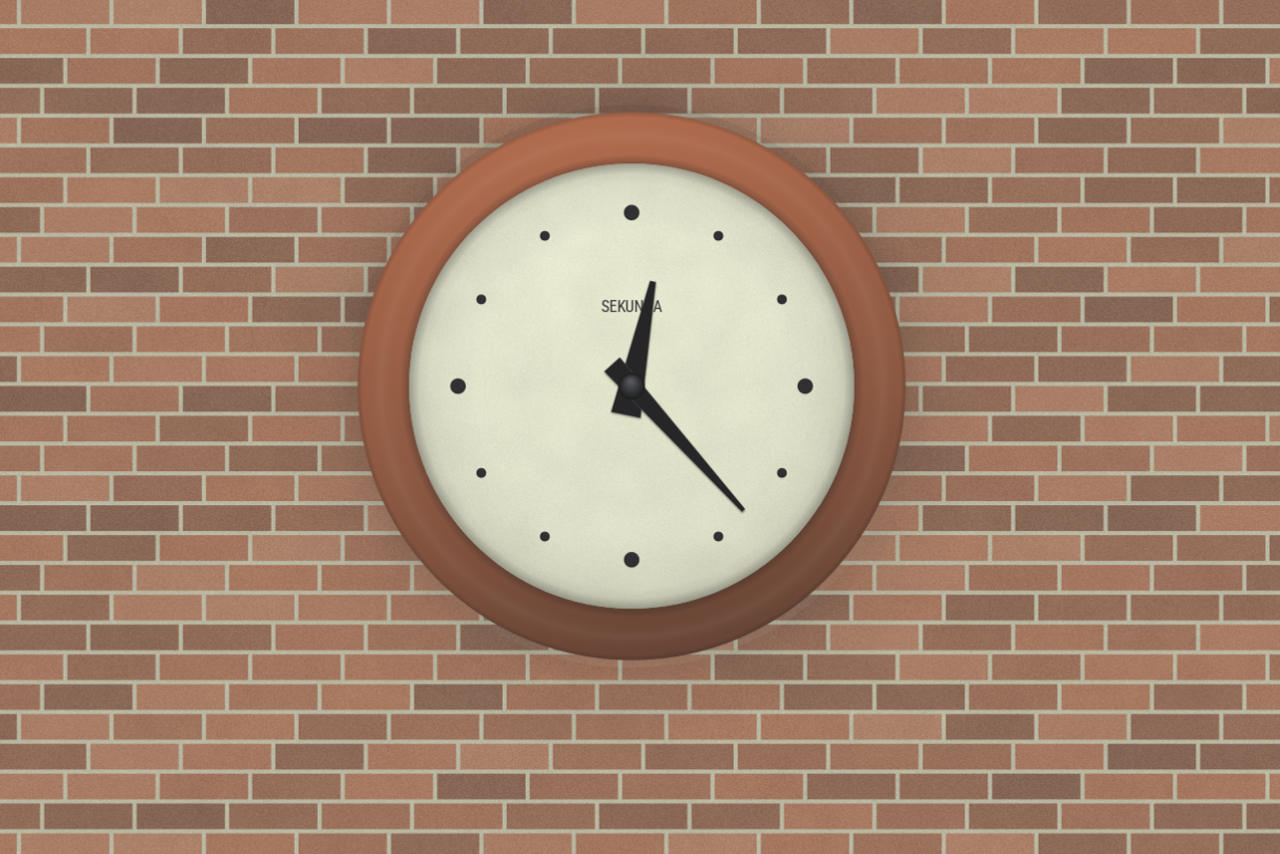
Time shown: {"hour": 12, "minute": 23}
